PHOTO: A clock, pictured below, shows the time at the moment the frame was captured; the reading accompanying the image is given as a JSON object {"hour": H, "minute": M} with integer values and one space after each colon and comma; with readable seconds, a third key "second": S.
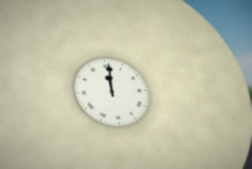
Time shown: {"hour": 12, "minute": 1}
